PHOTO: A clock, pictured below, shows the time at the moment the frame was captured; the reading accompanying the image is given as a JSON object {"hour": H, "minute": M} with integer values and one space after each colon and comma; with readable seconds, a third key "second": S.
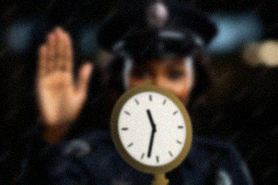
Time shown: {"hour": 11, "minute": 33}
